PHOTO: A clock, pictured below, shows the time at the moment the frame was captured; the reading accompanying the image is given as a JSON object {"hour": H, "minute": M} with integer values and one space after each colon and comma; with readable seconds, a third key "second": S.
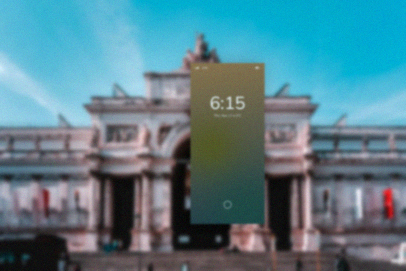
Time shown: {"hour": 6, "minute": 15}
